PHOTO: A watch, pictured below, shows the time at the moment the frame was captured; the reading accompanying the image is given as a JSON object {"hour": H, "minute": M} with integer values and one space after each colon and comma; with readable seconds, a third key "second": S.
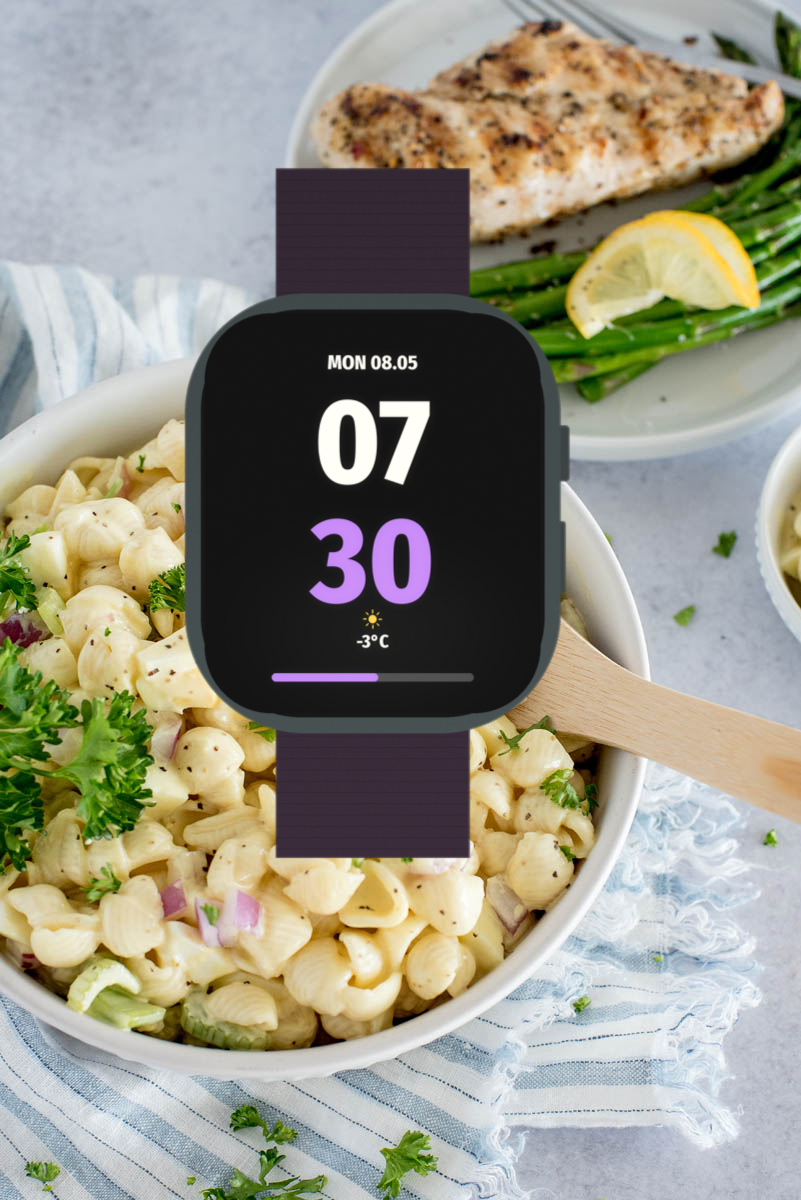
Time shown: {"hour": 7, "minute": 30}
